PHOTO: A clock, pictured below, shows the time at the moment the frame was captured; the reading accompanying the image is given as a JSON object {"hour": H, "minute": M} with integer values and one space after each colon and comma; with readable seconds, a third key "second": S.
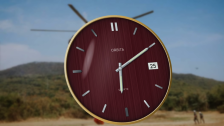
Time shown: {"hour": 6, "minute": 10}
